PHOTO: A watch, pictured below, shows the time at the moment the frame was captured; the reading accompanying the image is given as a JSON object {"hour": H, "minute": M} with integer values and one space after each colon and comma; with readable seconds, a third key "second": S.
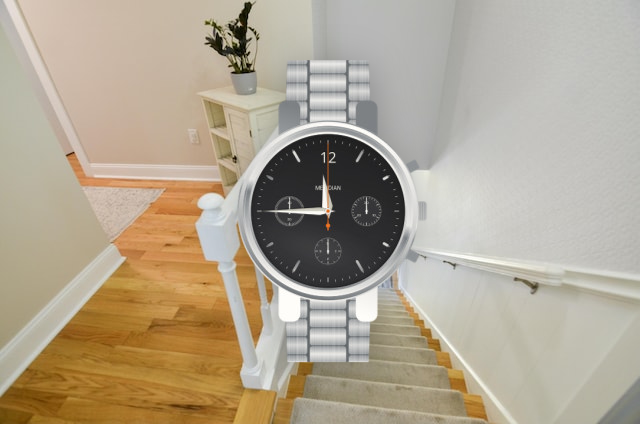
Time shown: {"hour": 11, "minute": 45}
